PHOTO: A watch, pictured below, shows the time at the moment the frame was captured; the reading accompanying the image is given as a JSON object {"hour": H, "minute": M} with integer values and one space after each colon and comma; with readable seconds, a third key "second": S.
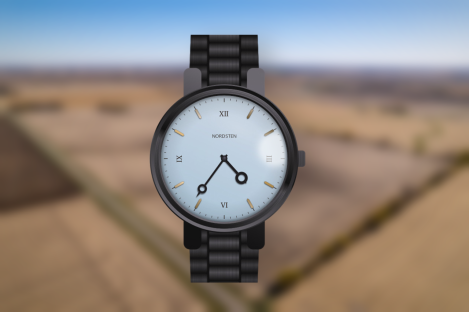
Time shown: {"hour": 4, "minute": 36}
